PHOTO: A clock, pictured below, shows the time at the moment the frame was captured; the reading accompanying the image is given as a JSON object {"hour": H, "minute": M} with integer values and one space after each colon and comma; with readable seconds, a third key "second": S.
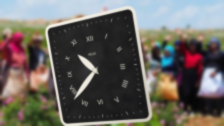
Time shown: {"hour": 10, "minute": 38}
